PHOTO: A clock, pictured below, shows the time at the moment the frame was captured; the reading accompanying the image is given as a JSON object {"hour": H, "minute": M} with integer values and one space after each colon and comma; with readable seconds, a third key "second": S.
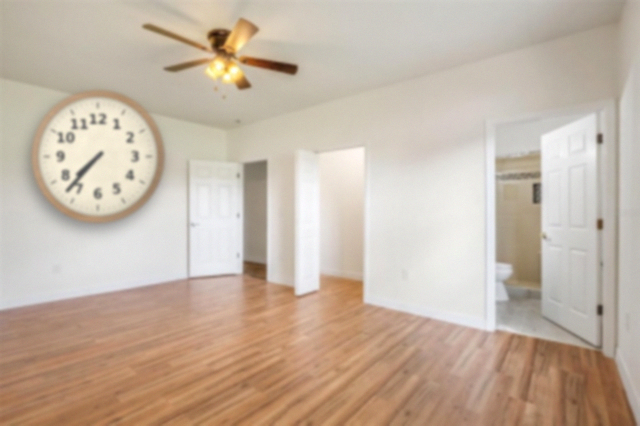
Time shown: {"hour": 7, "minute": 37}
